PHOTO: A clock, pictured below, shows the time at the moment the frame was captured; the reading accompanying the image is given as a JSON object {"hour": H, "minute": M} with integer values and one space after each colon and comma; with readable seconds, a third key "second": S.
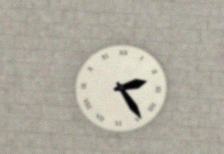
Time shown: {"hour": 2, "minute": 24}
